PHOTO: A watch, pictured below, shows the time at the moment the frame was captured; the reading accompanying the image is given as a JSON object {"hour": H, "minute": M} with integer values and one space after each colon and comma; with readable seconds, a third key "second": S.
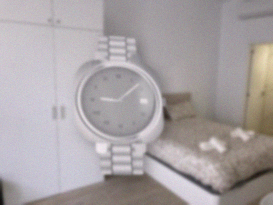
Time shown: {"hour": 9, "minute": 8}
